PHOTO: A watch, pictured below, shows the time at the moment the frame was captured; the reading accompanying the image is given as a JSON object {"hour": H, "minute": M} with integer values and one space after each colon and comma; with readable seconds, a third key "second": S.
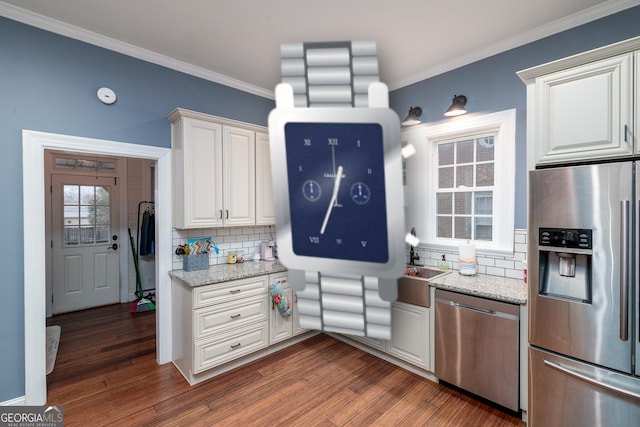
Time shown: {"hour": 12, "minute": 34}
